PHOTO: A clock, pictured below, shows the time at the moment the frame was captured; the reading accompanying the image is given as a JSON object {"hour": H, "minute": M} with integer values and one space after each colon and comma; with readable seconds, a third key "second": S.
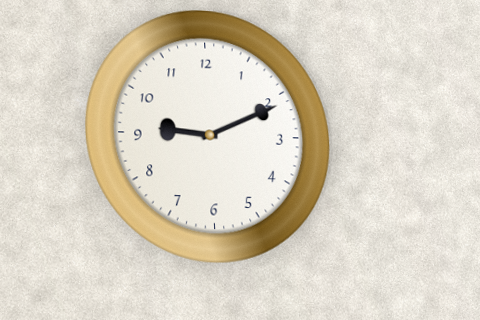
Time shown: {"hour": 9, "minute": 11}
